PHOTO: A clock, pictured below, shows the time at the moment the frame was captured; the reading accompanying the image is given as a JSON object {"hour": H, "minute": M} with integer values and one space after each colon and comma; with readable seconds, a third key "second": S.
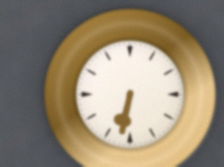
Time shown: {"hour": 6, "minute": 32}
